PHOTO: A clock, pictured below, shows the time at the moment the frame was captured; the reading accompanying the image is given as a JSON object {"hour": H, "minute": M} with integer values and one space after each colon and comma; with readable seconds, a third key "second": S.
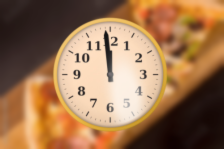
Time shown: {"hour": 11, "minute": 59}
